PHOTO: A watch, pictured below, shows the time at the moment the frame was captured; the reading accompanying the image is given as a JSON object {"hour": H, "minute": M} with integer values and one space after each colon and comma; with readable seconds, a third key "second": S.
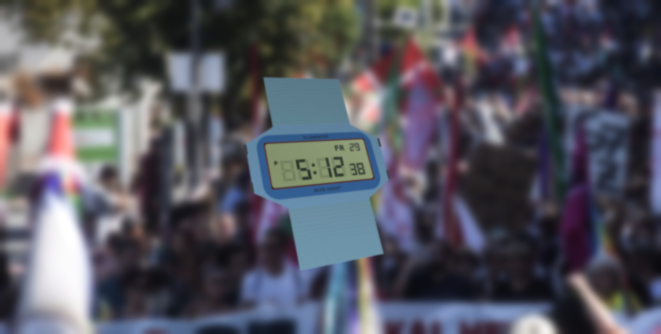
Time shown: {"hour": 5, "minute": 12, "second": 38}
